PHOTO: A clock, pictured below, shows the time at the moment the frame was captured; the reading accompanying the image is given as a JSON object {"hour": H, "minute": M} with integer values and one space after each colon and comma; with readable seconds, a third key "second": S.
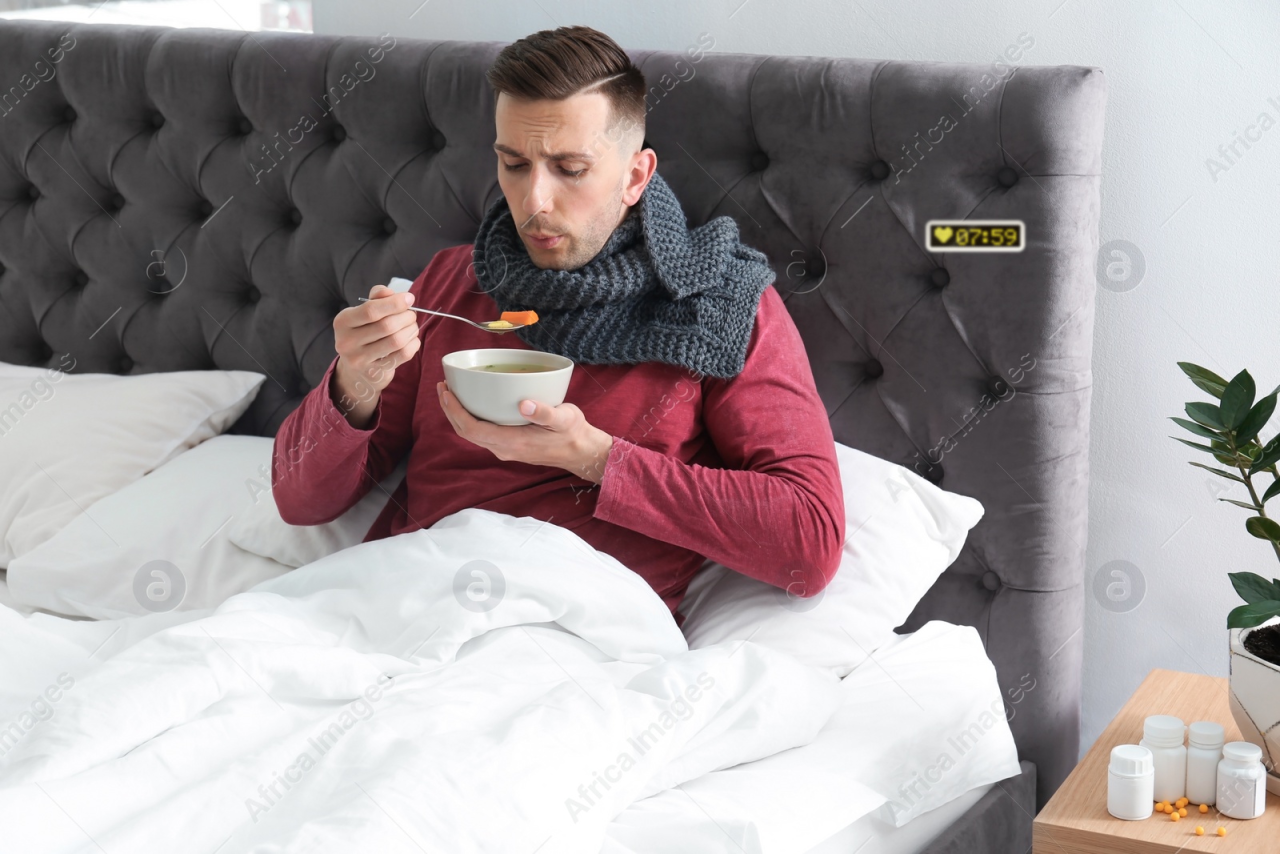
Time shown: {"hour": 7, "minute": 59}
